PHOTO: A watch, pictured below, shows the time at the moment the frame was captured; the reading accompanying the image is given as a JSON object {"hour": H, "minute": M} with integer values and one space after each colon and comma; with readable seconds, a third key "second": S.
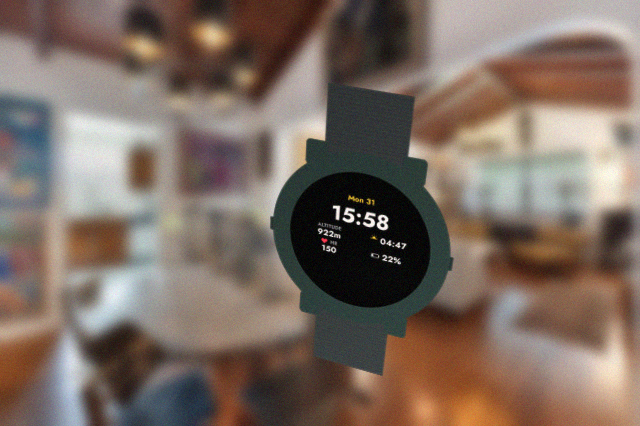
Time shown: {"hour": 15, "minute": 58}
